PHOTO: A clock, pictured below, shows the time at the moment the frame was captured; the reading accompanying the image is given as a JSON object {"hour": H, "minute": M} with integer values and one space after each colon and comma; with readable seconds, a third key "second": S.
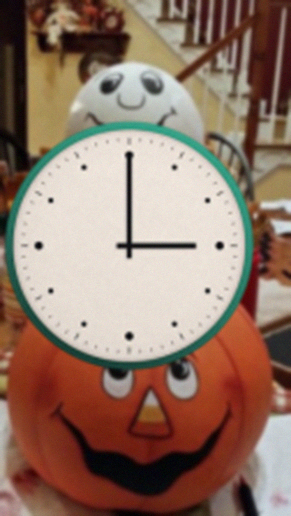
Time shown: {"hour": 3, "minute": 0}
